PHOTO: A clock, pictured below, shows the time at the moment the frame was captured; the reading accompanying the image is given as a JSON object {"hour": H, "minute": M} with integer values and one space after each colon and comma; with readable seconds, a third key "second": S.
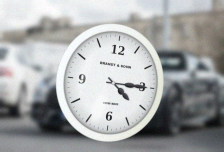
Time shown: {"hour": 4, "minute": 15}
